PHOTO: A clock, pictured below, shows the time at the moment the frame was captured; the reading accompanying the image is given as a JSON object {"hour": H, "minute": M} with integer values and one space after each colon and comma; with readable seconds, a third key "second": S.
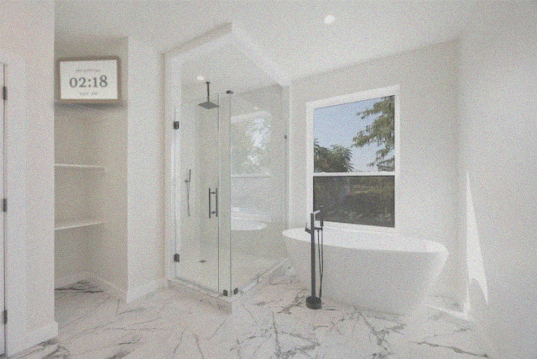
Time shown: {"hour": 2, "minute": 18}
